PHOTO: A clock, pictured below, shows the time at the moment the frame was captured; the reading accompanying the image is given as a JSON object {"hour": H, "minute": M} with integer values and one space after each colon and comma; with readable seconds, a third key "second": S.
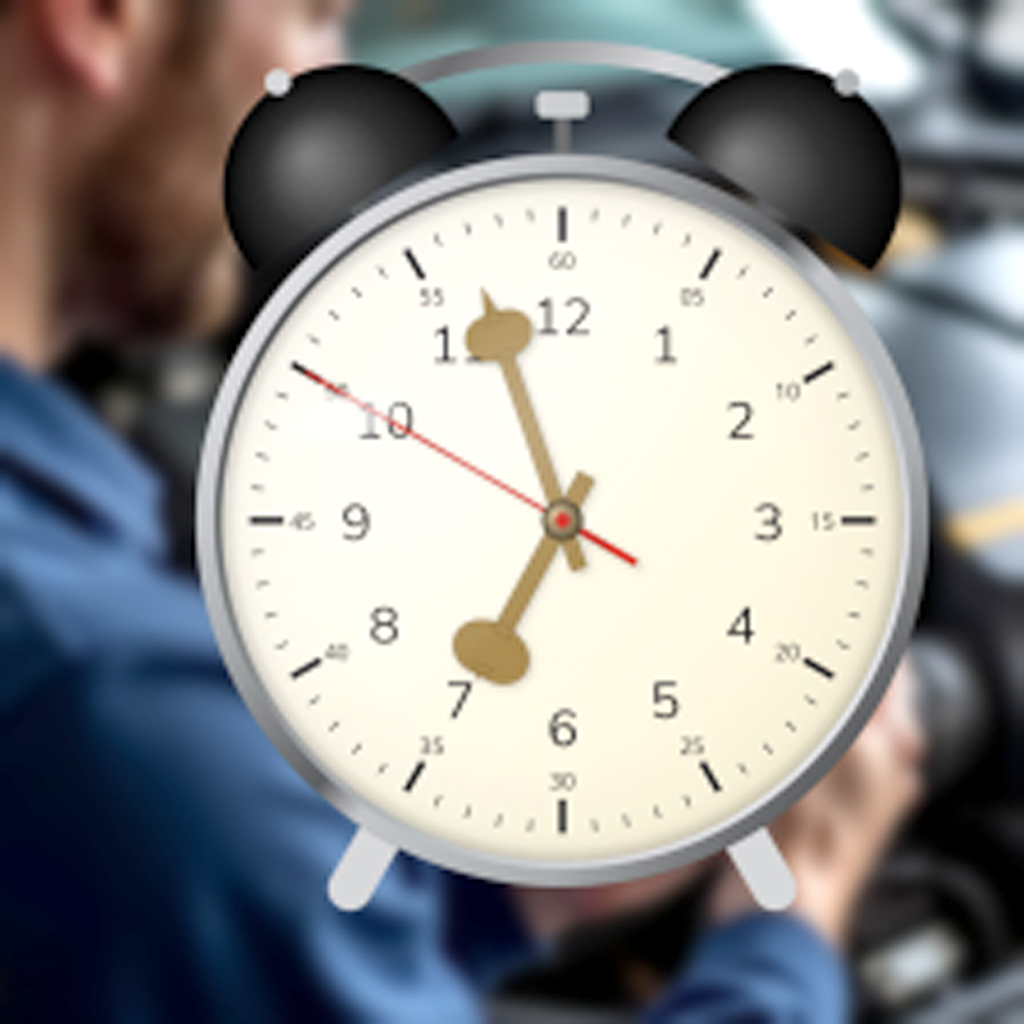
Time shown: {"hour": 6, "minute": 56, "second": 50}
